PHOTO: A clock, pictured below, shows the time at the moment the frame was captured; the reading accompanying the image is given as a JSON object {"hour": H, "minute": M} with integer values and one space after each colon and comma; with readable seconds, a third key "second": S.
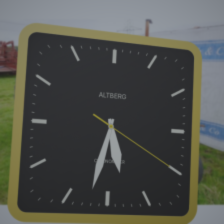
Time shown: {"hour": 5, "minute": 32, "second": 20}
